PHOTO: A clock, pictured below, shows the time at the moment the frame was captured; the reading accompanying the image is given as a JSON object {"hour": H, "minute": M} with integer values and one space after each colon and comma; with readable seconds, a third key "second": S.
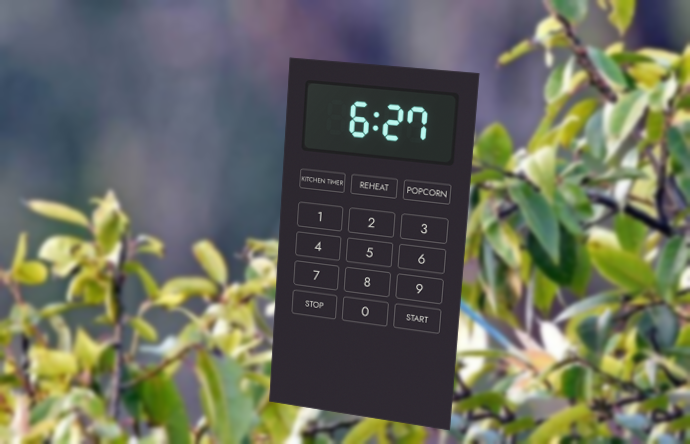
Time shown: {"hour": 6, "minute": 27}
